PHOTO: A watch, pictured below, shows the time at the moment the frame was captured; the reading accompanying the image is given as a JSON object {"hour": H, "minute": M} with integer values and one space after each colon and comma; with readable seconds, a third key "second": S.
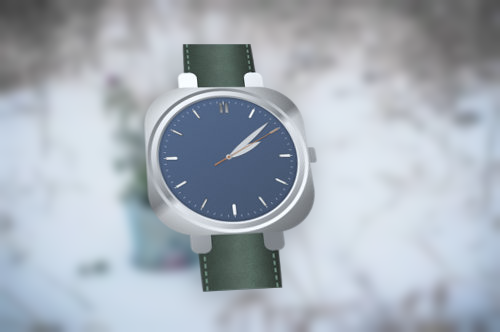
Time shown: {"hour": 2, "minute": 8, "second": 10}
